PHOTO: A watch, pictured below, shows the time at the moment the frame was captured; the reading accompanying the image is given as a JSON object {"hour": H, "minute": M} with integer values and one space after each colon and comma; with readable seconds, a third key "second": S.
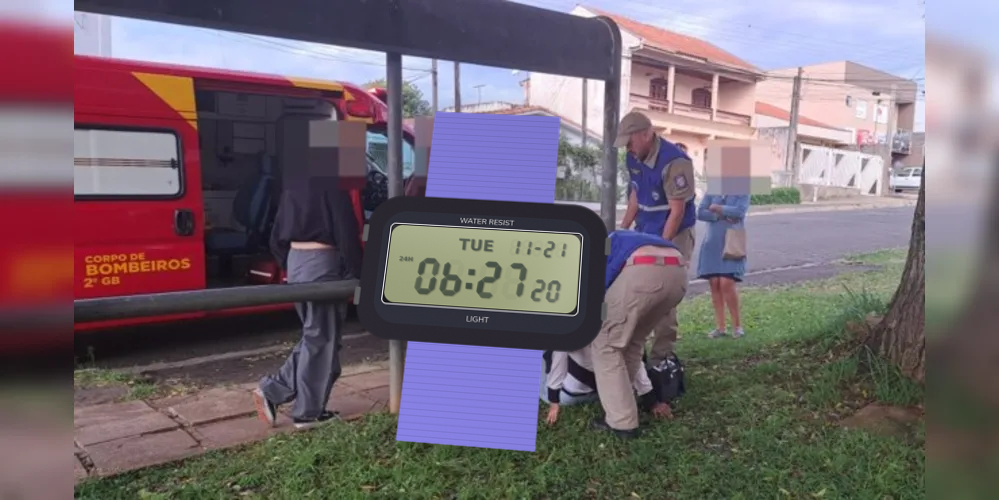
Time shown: {"hour": 6, "minute": 27, "second": 20}
